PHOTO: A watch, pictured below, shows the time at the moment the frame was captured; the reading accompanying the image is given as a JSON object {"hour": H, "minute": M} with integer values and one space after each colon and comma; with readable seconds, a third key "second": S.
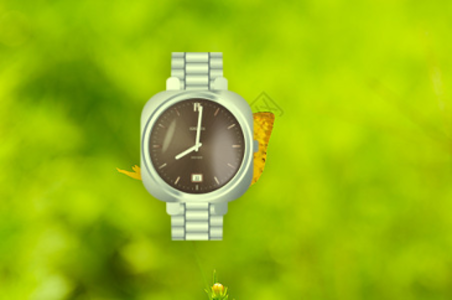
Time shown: {"hour": 8, "minute": 1}
